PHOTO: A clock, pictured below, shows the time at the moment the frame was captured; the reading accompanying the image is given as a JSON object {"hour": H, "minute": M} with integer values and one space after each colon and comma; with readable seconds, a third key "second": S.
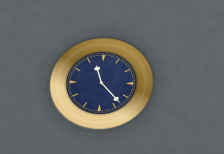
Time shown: {"hour": 11, "minute": 23}
